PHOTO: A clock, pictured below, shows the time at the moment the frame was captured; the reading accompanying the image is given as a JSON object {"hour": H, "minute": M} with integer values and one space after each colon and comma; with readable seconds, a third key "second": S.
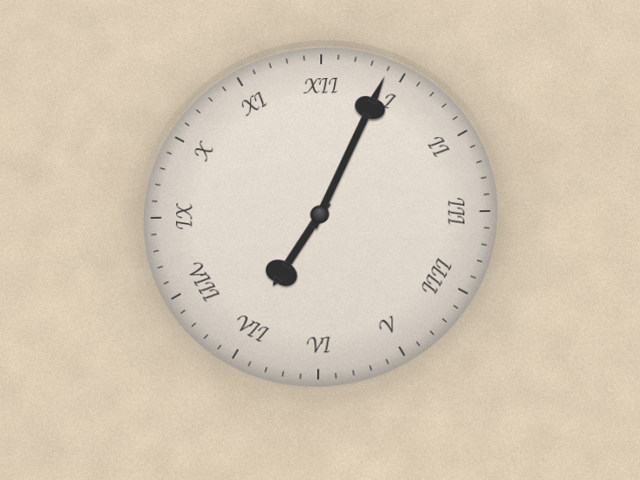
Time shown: {"hour": 7, "minute": 4}
